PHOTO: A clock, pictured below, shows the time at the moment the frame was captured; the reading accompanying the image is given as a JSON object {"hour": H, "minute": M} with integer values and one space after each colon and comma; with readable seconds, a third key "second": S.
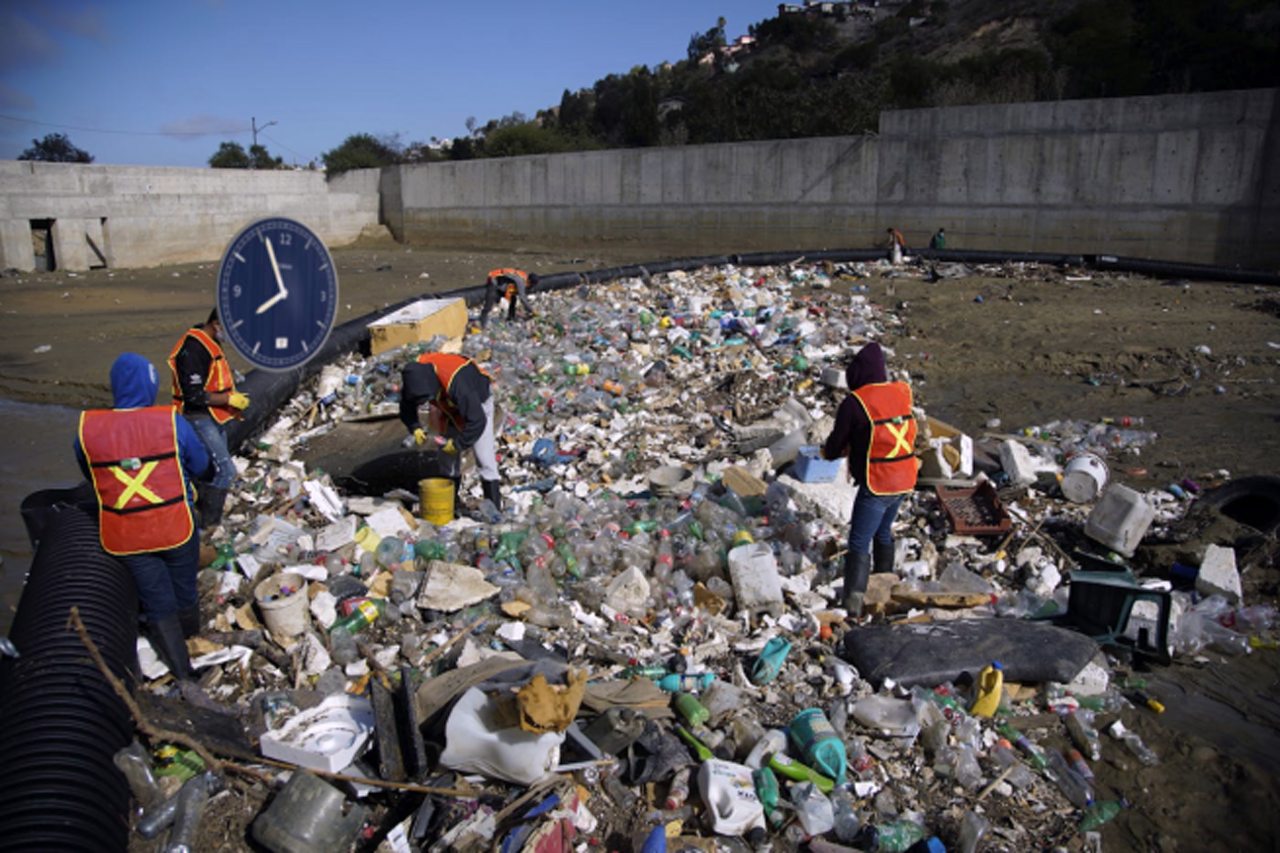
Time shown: {"hour": 7, "minute": 56}
